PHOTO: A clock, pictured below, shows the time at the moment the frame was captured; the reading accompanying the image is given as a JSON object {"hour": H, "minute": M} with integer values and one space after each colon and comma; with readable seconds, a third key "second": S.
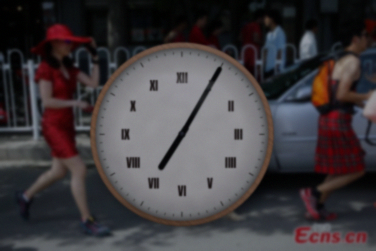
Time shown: {"hour": 7, "minute": 5}
